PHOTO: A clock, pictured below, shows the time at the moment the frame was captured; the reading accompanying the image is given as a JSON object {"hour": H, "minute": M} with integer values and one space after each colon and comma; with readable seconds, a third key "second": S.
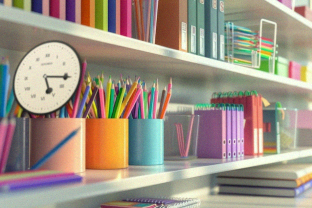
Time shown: {"hour": 5, "minute": 16}
